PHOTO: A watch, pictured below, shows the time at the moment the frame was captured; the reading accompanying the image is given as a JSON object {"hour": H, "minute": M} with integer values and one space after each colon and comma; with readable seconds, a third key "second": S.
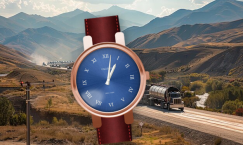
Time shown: {"hour": 1, "minute": 2}
